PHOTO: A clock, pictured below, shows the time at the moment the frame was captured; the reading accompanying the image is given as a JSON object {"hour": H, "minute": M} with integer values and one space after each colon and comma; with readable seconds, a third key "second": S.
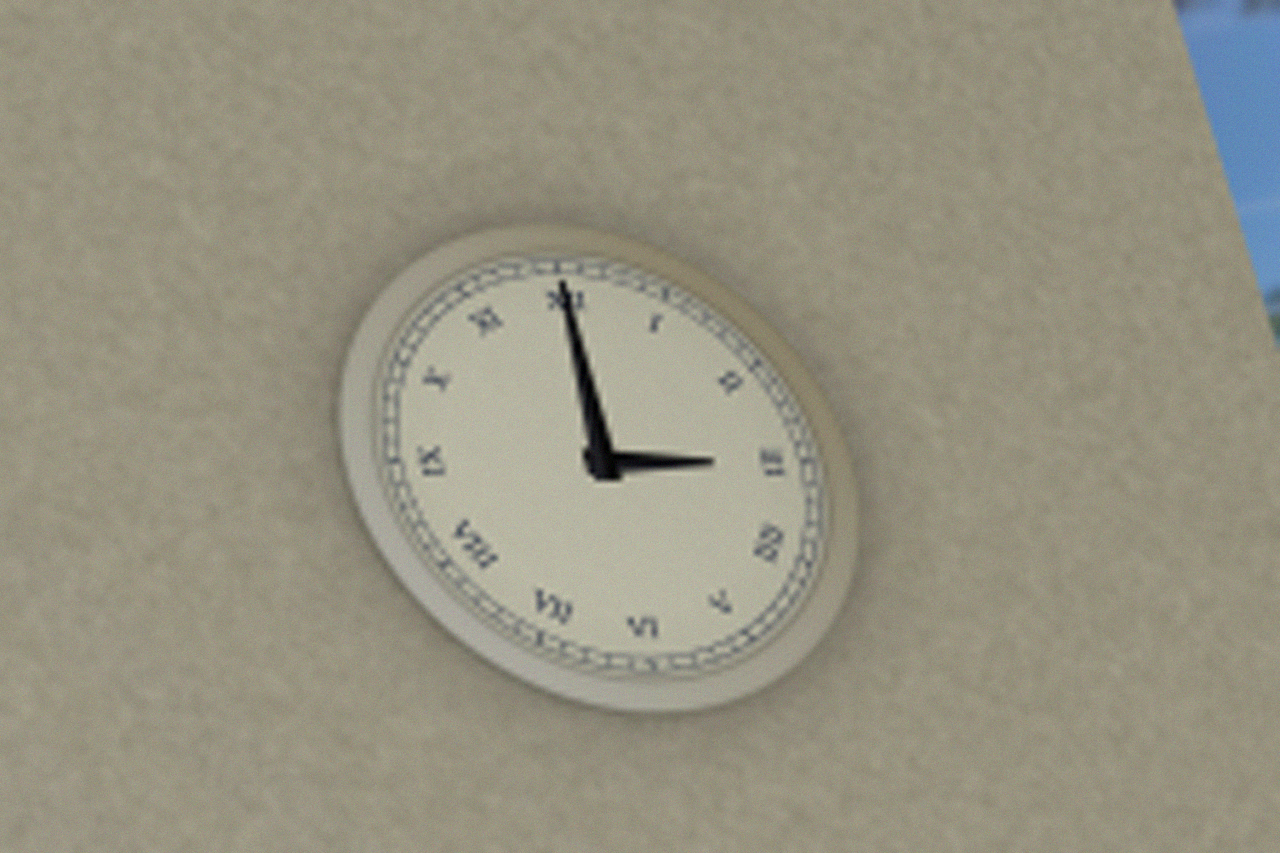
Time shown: {"hour": 3, "minute": 0}
